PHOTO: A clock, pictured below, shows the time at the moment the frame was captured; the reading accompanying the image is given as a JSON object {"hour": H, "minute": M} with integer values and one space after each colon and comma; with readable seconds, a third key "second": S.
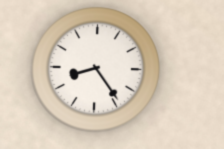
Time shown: {"hour": 8, "minute": 24}
